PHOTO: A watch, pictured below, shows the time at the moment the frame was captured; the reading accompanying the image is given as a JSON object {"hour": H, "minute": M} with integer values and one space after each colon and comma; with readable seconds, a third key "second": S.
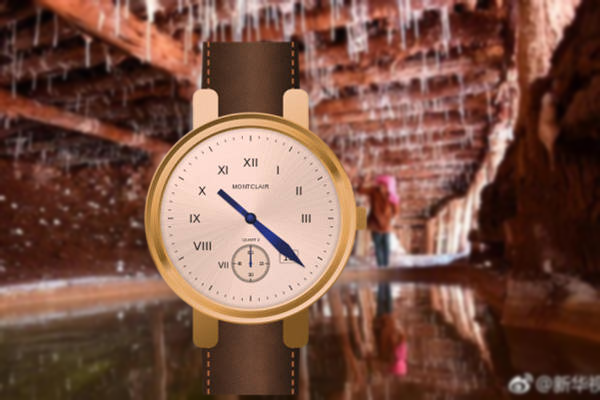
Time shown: {"hour": 10, "minute": 22}
